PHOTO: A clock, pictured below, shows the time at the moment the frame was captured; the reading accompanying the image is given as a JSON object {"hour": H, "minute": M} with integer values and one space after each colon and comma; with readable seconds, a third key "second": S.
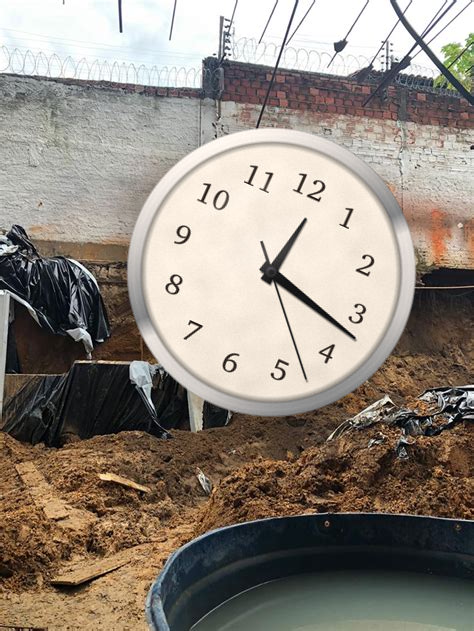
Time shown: {"hour": 12, "minute": 17, "second": 23}
